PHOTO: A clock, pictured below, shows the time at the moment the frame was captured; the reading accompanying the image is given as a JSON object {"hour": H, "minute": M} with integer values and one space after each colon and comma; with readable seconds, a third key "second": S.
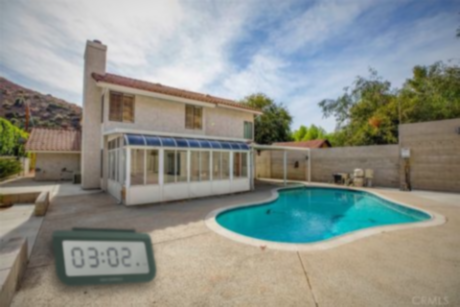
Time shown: {"hour": 3, "minute": 2}
